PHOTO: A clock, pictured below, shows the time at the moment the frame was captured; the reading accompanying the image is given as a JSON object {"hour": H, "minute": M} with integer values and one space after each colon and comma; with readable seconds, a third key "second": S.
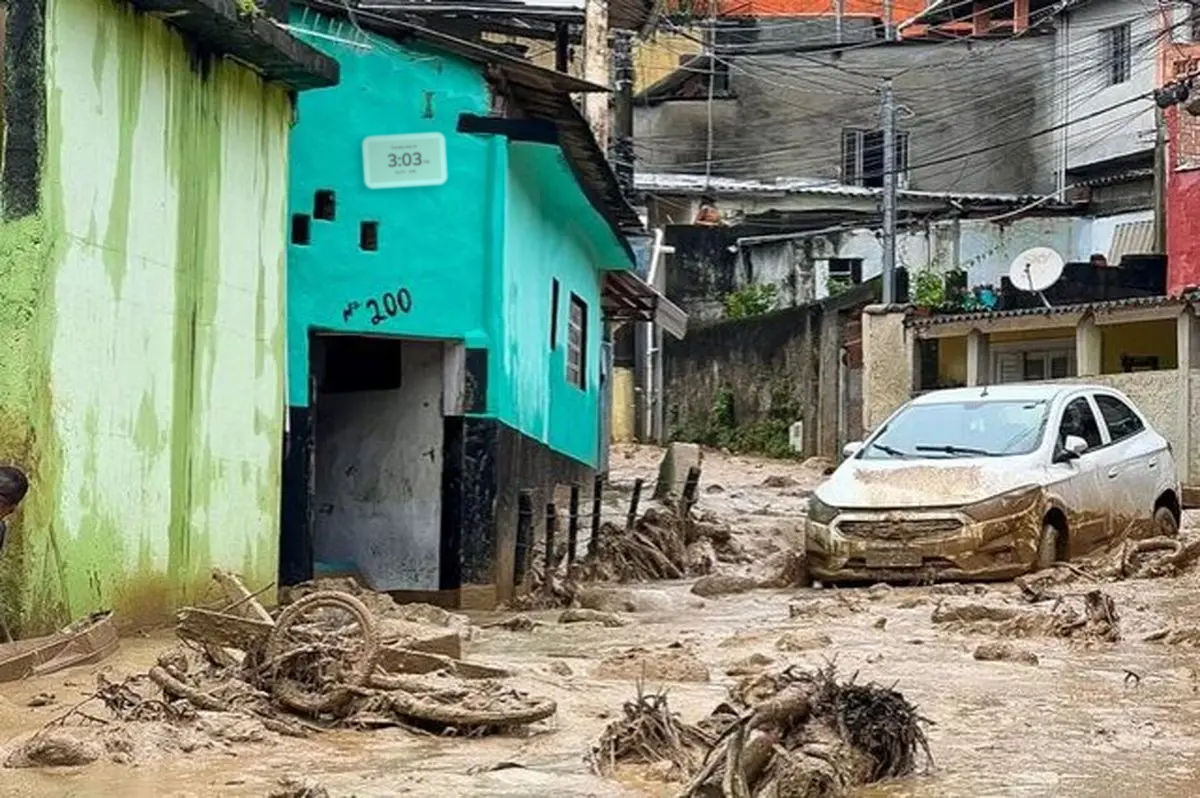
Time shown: {"hour": 3, "minute": 3}
